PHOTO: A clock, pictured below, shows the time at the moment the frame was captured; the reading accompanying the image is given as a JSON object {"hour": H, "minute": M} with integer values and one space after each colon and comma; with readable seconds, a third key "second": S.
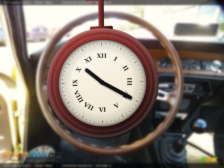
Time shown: {"hour": 10, "minute": 20}
